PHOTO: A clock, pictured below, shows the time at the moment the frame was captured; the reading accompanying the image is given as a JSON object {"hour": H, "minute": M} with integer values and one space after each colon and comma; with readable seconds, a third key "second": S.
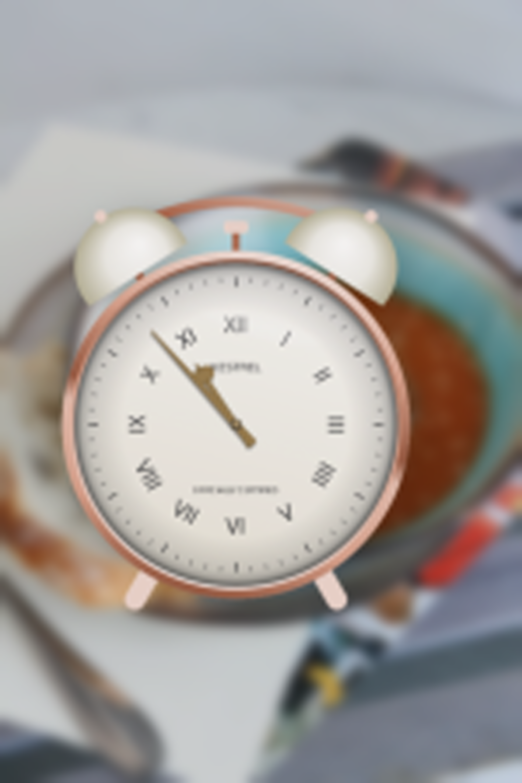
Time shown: {"hour": 10, "minute": 53}
